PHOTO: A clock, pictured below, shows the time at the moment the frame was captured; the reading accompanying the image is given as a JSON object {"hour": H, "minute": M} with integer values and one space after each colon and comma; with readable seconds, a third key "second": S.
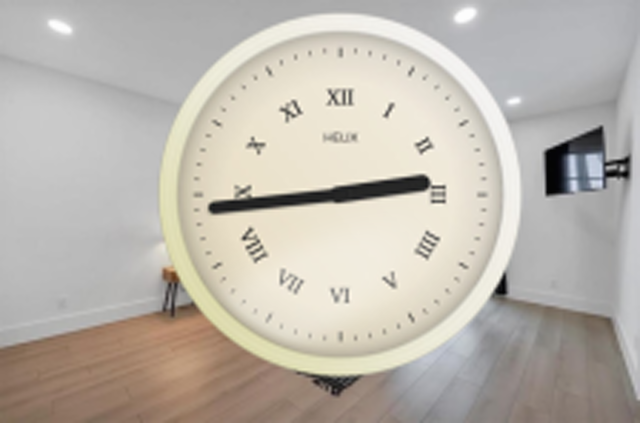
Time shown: {"hour": 2, "minute": 44}
